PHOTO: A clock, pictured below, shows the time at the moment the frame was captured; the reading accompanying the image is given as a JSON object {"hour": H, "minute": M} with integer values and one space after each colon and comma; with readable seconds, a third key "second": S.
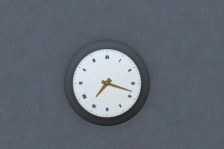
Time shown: {"hour": 7, "minute": 18}
